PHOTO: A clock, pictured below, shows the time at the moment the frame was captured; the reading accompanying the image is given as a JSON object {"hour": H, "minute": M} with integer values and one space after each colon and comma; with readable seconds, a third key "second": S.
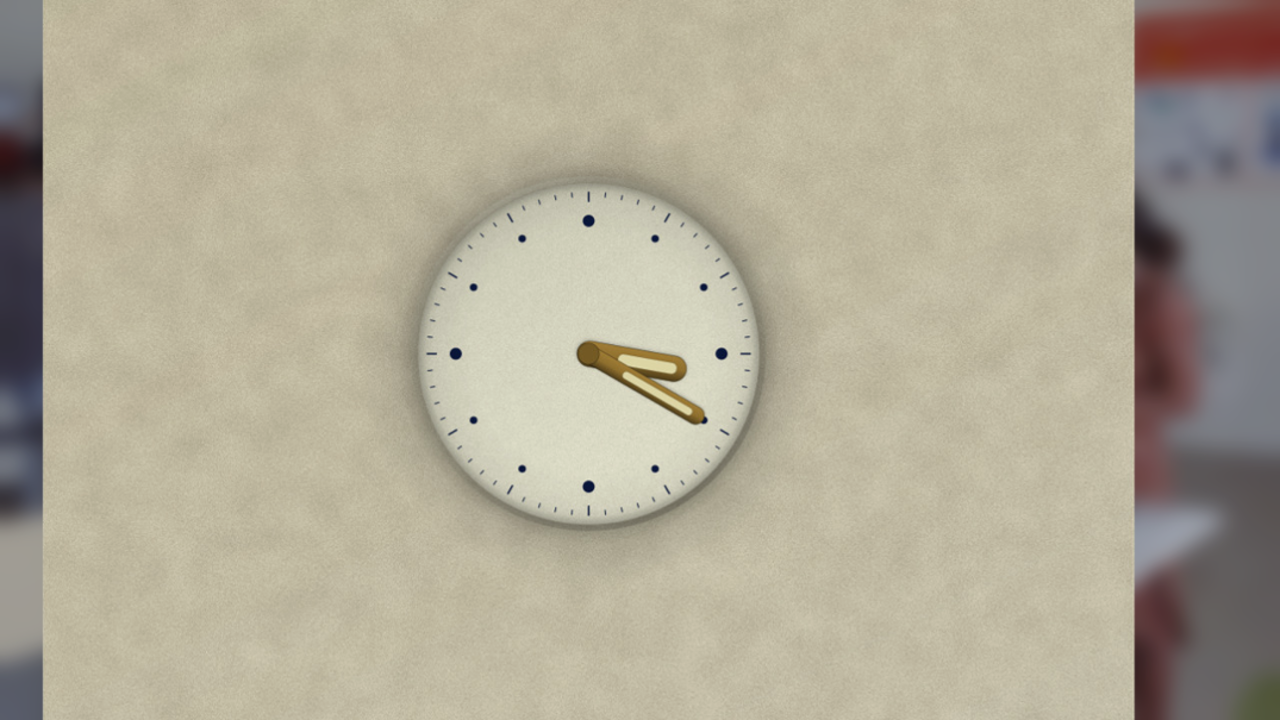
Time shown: {"hour": 3, "minute": 20}
